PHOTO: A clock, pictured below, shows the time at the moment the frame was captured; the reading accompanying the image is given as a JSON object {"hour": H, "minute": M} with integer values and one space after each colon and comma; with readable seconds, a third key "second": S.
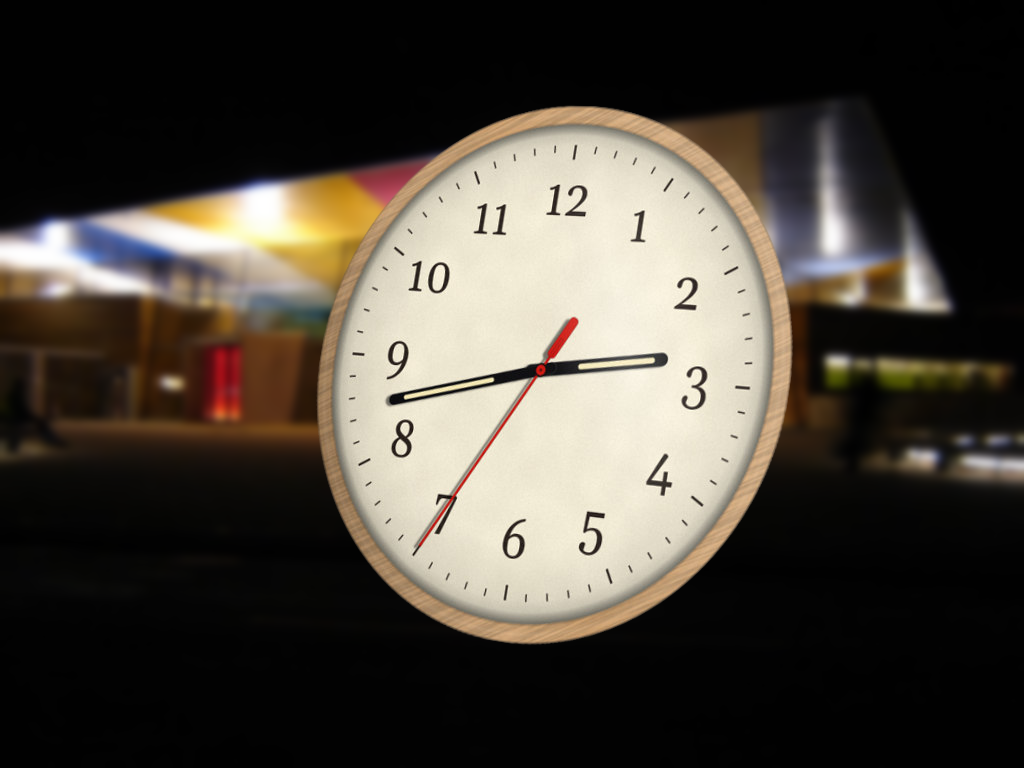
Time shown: {"hour": 2, "minute": 42, "second": 35}
